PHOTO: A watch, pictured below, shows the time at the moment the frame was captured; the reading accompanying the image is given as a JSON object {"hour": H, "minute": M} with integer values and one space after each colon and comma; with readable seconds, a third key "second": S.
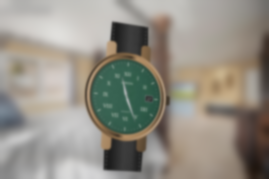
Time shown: {"hour": 11, "minute": 26}
